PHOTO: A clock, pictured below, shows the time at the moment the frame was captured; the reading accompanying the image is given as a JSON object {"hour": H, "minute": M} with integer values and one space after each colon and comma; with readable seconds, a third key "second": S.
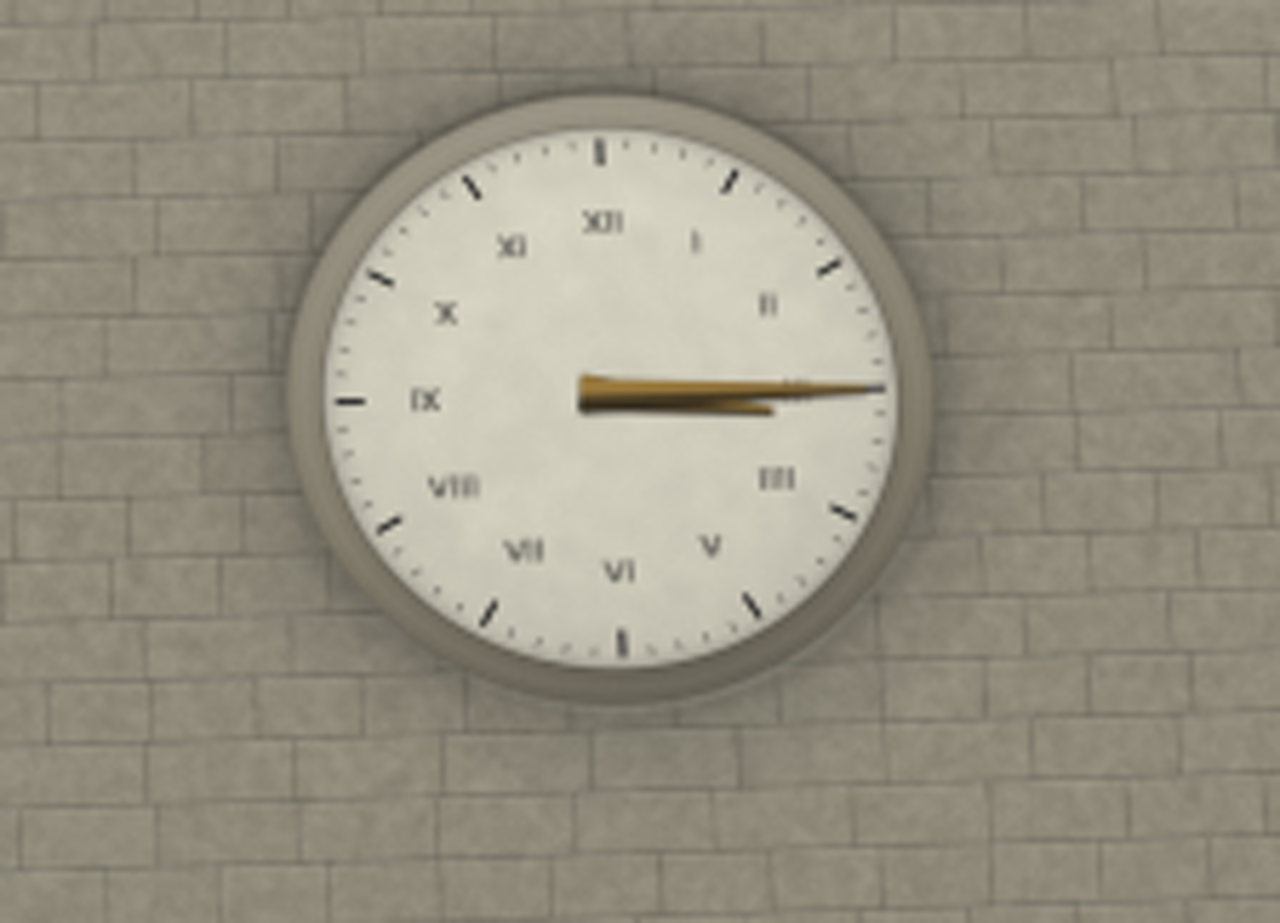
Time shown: {"hour": 3, "minute": 15}
